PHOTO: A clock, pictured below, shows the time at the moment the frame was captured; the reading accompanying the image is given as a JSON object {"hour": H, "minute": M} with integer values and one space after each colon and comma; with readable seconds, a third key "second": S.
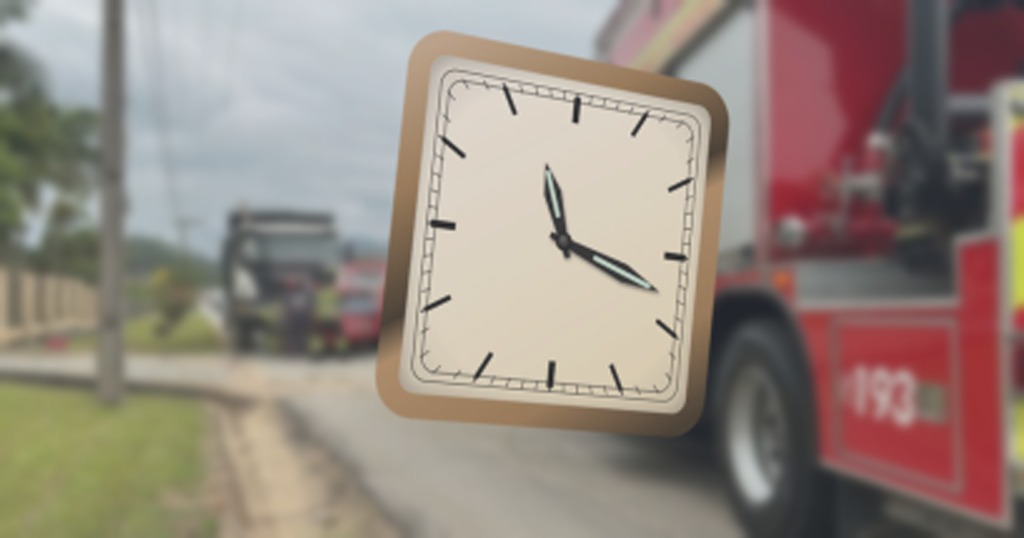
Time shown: {"hour": 11, "minute": 18}
